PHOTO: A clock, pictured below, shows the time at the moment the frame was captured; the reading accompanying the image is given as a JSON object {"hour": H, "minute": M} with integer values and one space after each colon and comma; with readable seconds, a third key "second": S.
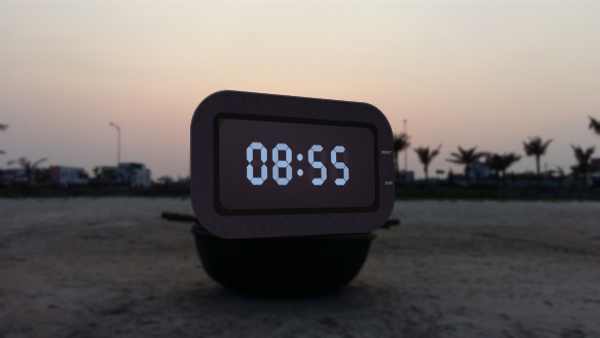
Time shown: {"hour": 8, "minute": 55}
